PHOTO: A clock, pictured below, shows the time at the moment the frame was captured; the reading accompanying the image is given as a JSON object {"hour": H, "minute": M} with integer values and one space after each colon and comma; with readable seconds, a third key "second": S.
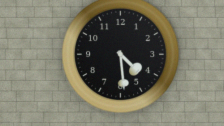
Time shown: {"hour": 4, "minute": 29}
